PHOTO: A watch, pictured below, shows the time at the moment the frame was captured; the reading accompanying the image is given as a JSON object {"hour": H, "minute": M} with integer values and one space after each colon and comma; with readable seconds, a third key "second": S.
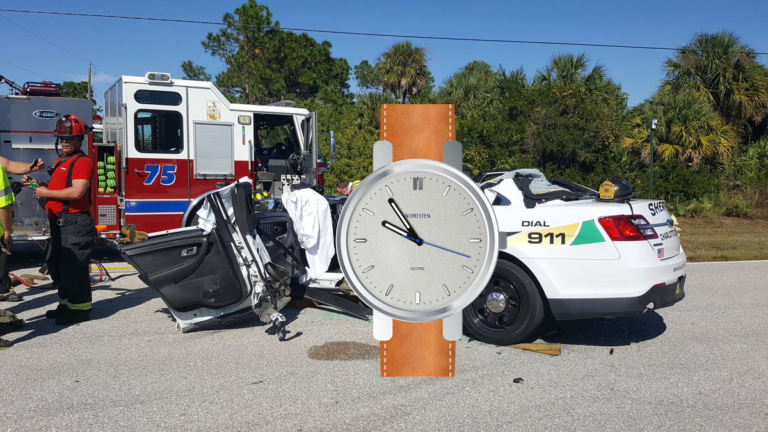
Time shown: {"hour": 9, "minute": 54, "second": 18}
